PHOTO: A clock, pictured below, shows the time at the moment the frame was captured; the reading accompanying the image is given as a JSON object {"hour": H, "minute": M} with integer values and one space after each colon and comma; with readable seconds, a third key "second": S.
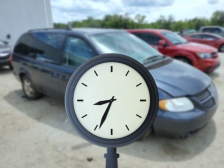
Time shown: {"hour": 8, "minute": 34}
